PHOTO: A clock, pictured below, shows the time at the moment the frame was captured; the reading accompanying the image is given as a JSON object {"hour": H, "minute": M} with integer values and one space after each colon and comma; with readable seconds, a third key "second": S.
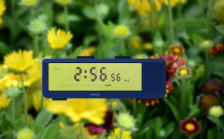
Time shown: {"hour": 2, "minute": 56, "second": 56}
